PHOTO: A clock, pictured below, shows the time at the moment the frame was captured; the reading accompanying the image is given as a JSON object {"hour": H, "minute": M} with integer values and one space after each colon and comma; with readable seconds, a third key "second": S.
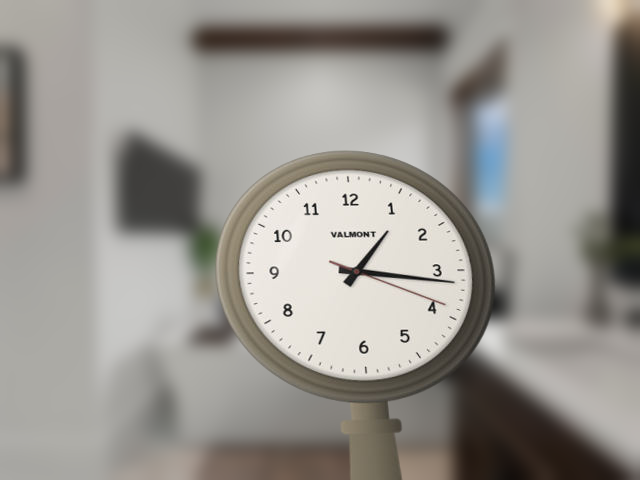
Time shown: {"hour": 1, "minute": 16, "second": 19}
